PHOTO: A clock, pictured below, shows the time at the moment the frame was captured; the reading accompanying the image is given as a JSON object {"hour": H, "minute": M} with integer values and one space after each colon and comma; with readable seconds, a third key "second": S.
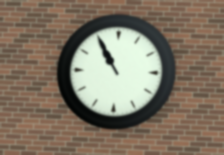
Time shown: {"hour": 10, "minute": 55}
